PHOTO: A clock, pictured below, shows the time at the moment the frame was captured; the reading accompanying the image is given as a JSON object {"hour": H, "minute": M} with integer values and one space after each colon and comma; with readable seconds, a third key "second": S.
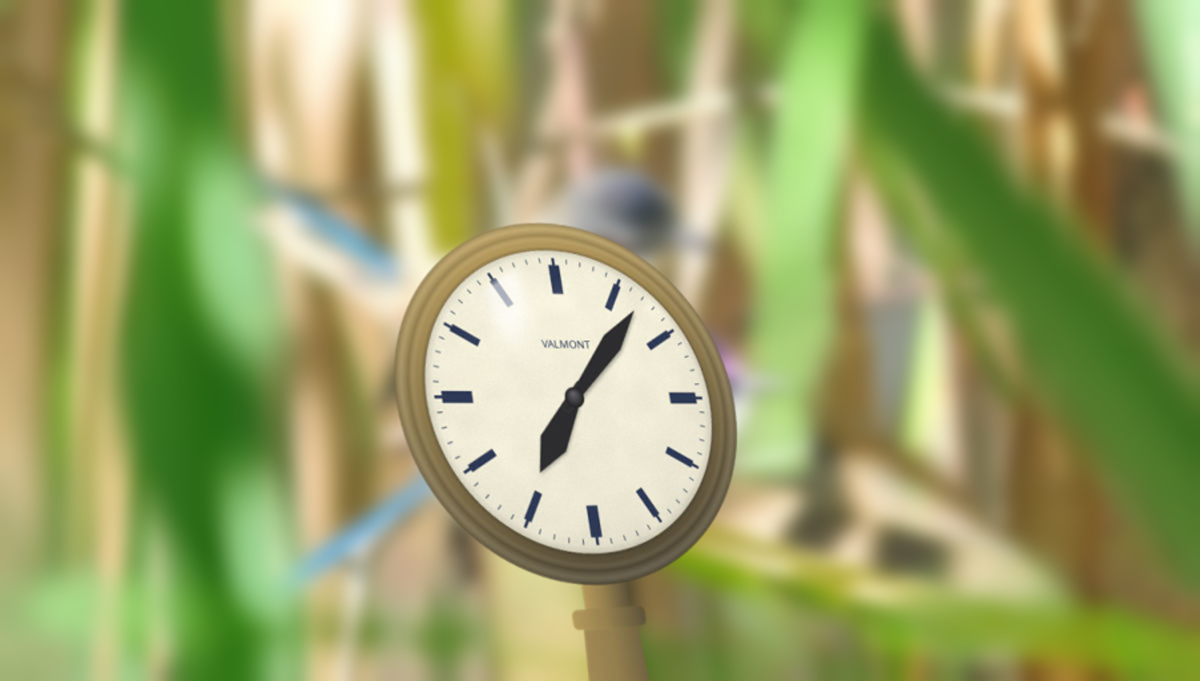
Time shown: {"hour": 7, "minute": 7}
